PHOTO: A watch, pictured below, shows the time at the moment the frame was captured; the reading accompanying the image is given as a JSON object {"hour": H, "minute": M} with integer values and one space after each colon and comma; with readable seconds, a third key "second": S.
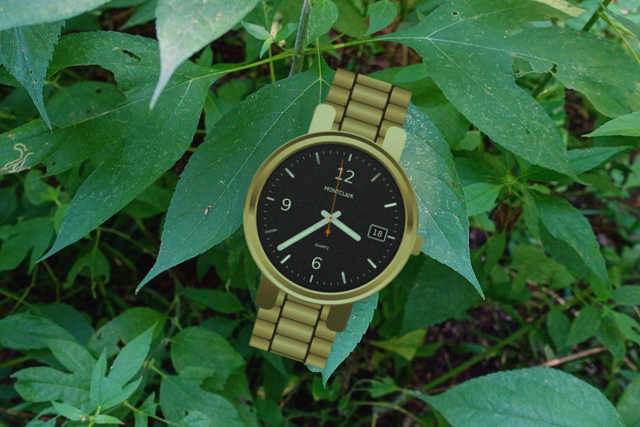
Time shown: {"hour": 3, "minute": 36, "second": 59}
